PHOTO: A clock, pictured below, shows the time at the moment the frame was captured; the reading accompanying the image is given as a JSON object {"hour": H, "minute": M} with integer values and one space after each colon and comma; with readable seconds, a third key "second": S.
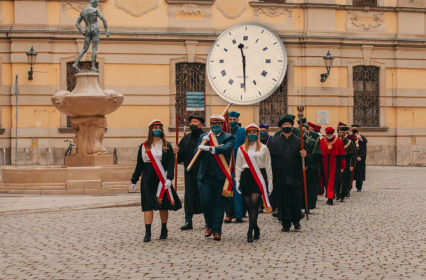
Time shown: {"hour": 11, "minute": 29}
